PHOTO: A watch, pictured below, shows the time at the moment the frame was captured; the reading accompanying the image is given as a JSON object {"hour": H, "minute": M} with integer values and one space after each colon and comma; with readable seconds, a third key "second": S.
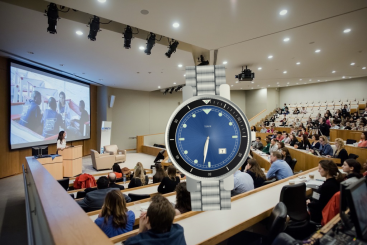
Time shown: {"hour": 6, "minute": 32}
